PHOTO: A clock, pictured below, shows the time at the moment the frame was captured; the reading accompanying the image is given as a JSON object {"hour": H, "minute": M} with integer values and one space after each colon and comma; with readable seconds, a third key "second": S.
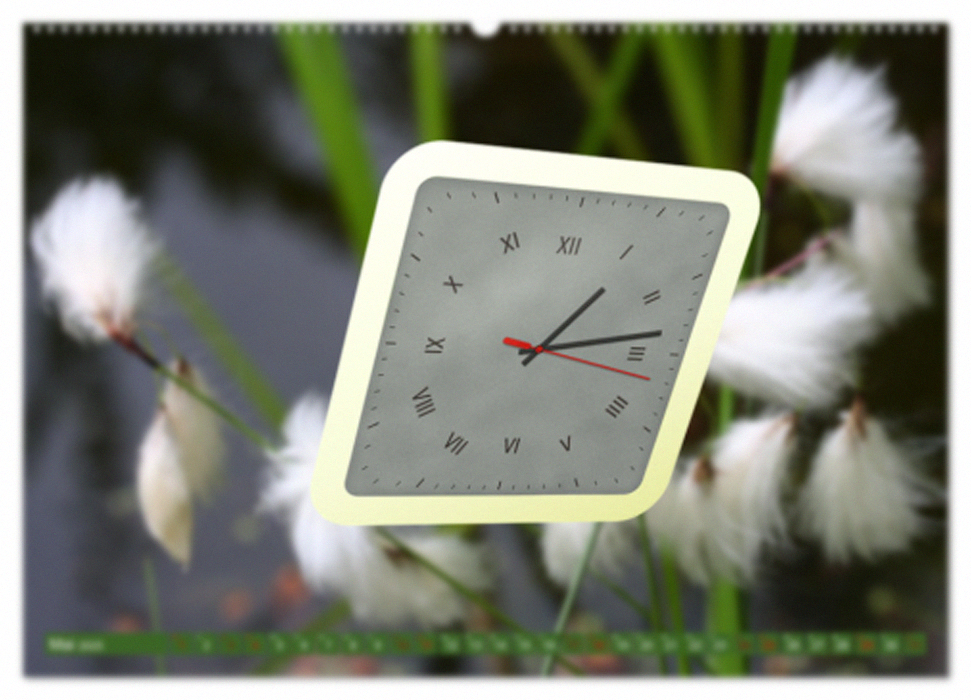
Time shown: {"hour": 1, "minute": 13, "second": 17}
